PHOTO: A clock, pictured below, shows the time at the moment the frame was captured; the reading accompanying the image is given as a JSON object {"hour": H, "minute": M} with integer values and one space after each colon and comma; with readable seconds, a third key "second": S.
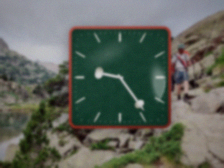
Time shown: {"hour": 9, "minute": 24}
